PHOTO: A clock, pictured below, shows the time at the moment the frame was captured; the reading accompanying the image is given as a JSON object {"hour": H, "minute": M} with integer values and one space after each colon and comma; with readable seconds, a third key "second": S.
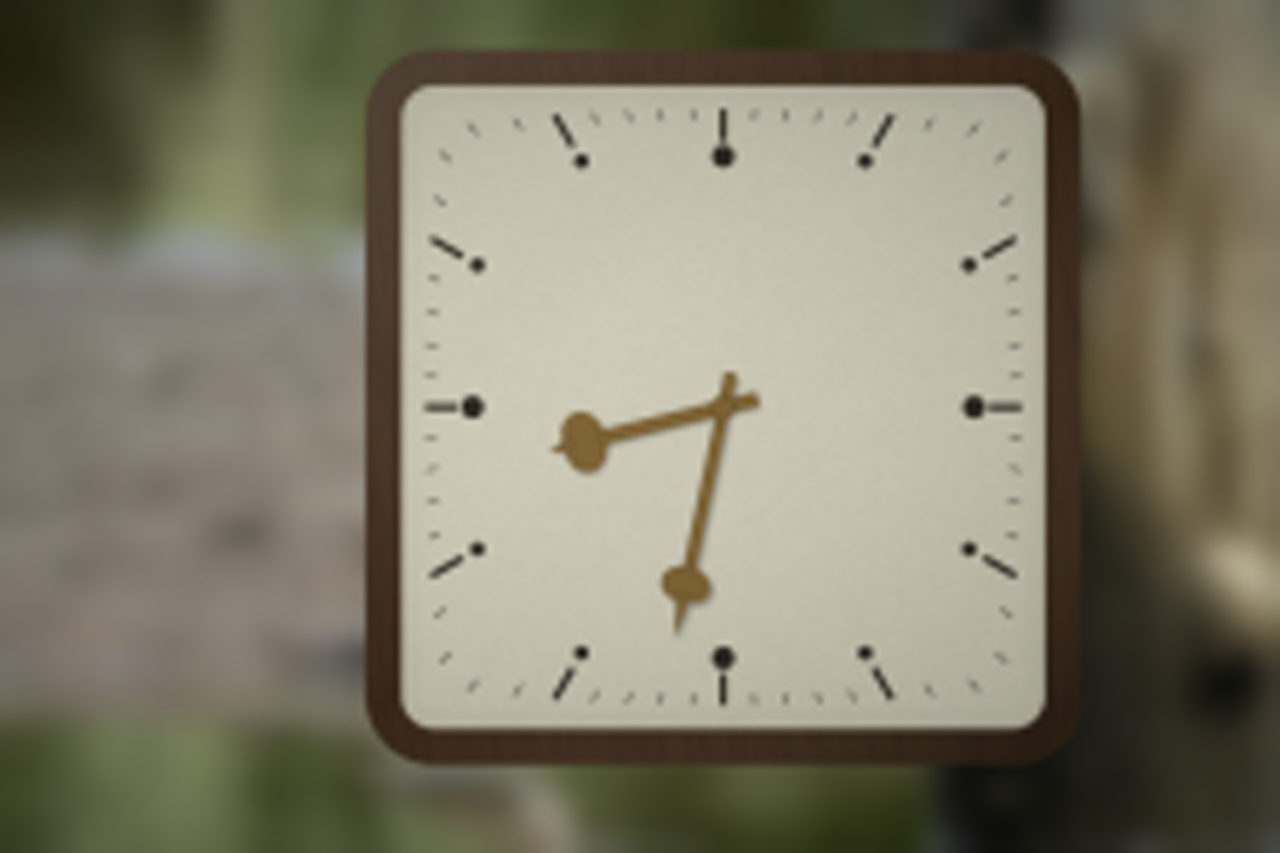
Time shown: {"hour": 8, "minute": 32}
